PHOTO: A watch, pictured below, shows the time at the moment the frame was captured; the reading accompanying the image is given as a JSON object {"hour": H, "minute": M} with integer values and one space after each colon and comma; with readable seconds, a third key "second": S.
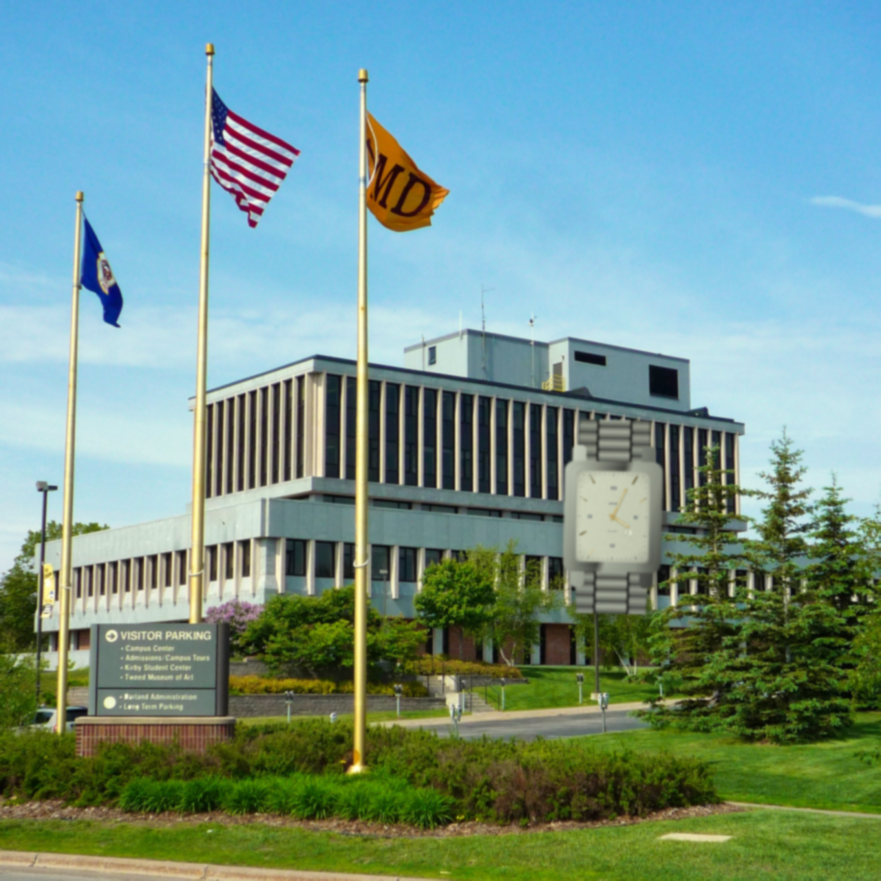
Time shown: {"hour": 4, "minute": 4}
